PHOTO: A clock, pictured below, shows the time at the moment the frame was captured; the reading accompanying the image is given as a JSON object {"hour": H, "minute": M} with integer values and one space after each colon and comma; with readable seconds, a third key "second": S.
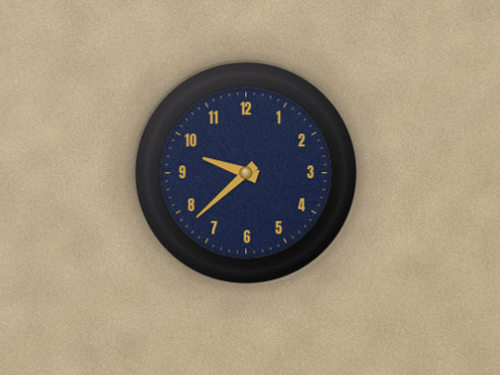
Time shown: {"hour": 9, "minute": 38}
